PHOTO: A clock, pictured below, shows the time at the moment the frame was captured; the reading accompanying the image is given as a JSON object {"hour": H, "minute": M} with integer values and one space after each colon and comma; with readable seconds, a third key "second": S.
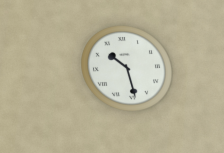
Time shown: {"hour": 10, "minute": 29}
